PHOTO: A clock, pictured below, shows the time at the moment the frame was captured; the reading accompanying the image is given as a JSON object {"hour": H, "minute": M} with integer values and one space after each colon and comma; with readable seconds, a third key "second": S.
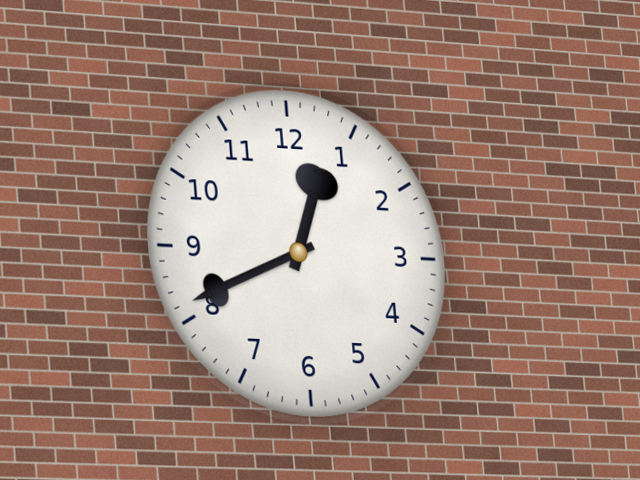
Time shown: {"hour": 12, "minute": 41}
